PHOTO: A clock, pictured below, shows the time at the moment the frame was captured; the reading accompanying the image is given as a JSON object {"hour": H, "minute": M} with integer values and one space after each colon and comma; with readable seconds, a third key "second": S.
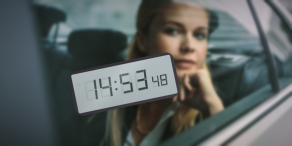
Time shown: {"hour": 14, "minute": 53, "second": 48}
